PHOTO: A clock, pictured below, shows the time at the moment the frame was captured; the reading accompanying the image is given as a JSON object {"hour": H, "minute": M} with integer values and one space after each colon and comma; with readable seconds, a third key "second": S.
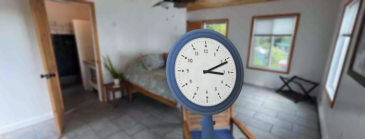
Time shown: {"hour": 3, "minute": 11}
